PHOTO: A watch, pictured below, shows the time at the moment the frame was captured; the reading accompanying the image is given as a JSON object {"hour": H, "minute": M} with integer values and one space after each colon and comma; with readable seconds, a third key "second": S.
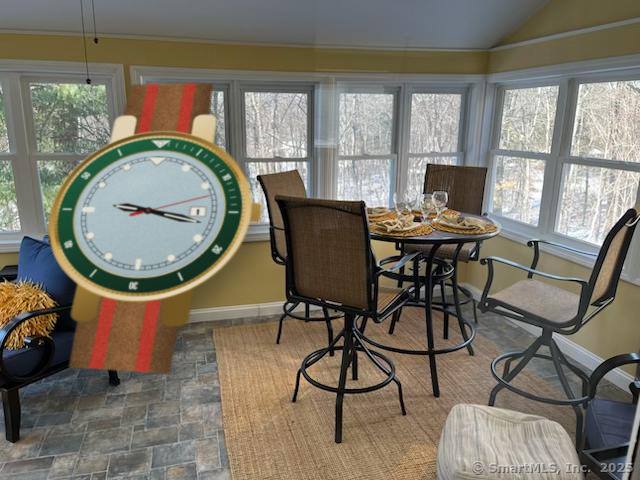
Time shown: {"hour": 9, "minute": 17, "second": 12}
